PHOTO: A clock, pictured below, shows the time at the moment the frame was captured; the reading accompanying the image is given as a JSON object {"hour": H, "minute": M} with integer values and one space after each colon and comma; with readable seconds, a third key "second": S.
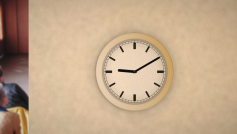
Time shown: {"hour": 9, "minute": 10}
